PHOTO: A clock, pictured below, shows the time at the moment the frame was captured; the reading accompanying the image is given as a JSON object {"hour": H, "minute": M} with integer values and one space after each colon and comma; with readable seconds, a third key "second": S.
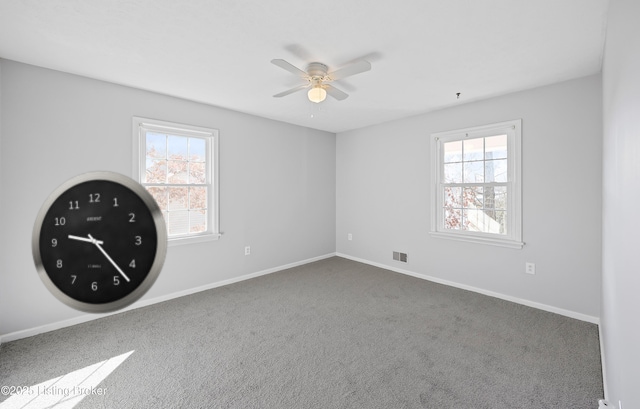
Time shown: {"hour": 9, "minute": 23}
